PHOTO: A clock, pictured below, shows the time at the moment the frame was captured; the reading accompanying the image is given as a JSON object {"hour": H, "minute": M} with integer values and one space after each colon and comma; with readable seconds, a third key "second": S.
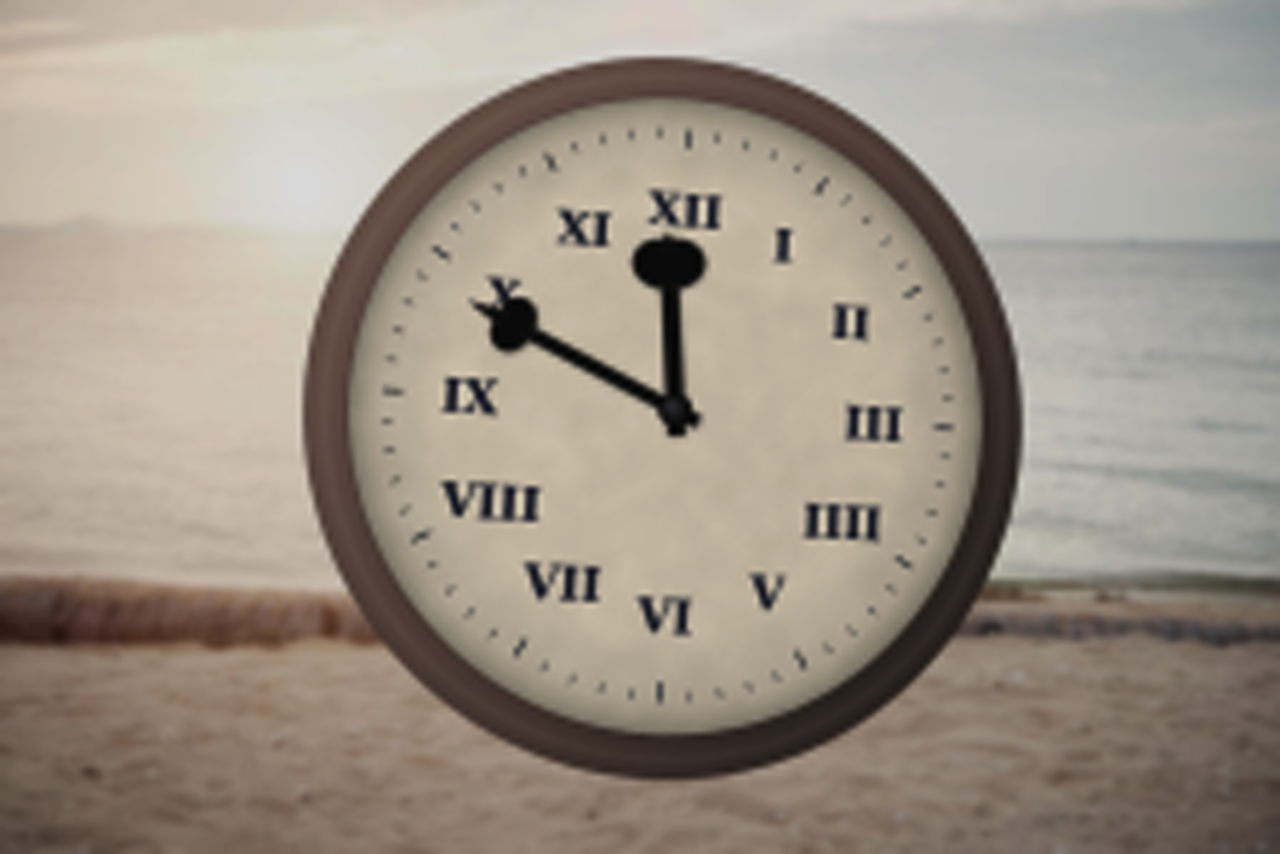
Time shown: {"hour": 11, "minute": 49}
